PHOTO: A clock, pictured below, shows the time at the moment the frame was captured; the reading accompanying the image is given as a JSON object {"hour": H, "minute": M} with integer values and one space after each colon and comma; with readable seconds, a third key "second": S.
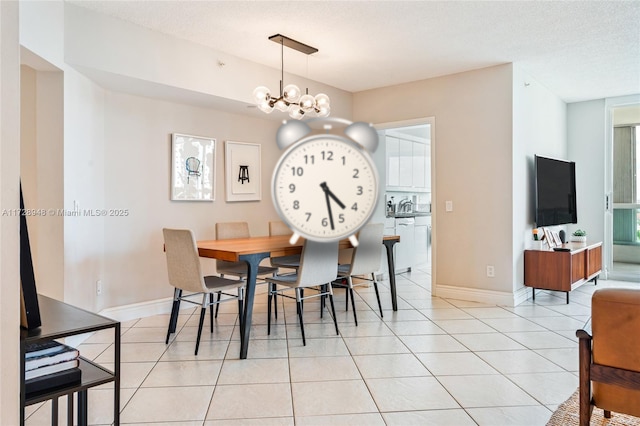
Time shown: {"hour": 4, "minute": 28}
